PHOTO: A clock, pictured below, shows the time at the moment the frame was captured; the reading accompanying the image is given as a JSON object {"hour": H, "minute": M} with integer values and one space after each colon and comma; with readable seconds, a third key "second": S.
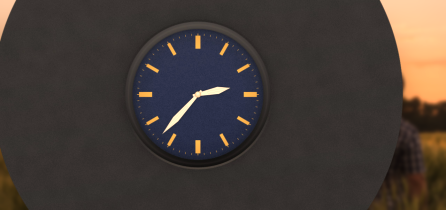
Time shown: {"hour": 2, "minute": 37}
